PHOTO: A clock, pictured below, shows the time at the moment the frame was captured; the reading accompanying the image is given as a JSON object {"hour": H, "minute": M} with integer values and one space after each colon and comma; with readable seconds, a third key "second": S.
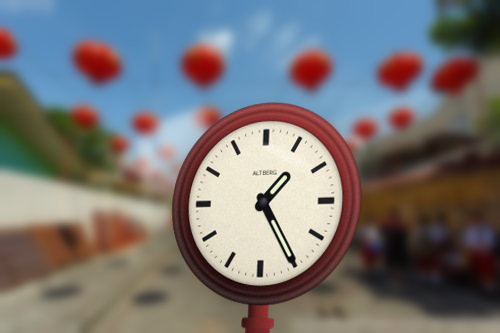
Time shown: {"hour": 1, "minute": 25}
